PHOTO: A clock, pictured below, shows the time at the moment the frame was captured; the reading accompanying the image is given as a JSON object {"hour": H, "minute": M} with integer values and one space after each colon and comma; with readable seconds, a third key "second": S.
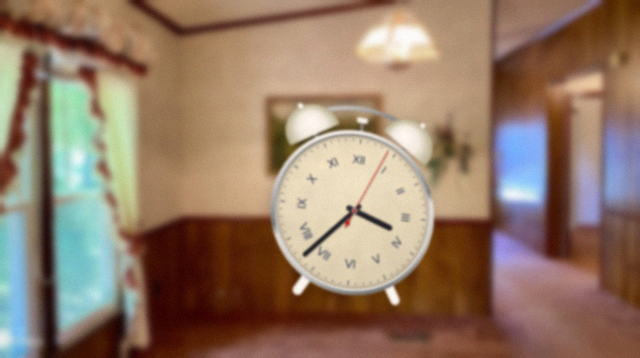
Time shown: {"hour": 3, "minute": 37, "second": 4}
